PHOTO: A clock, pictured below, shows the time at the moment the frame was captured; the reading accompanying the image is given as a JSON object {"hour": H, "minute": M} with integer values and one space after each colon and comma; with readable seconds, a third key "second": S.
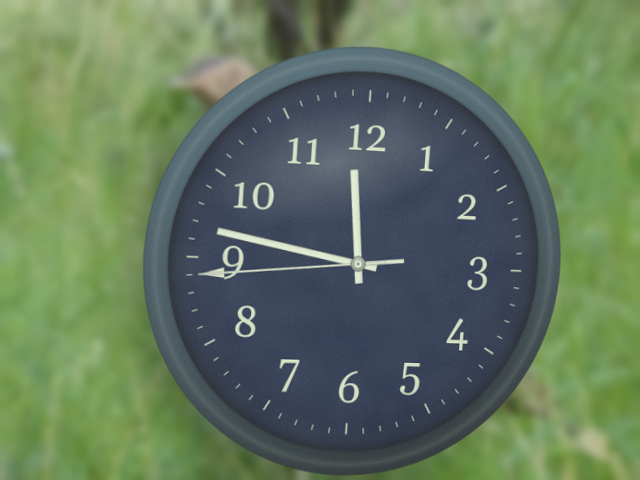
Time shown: {"hour": 11, "minute": 46, "second": 44}
